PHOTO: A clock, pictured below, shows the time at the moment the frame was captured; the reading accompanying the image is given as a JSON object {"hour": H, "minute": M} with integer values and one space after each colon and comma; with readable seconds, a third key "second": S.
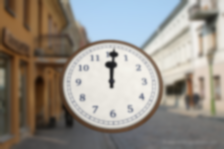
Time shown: {"hour": 12, "minute": 1}
